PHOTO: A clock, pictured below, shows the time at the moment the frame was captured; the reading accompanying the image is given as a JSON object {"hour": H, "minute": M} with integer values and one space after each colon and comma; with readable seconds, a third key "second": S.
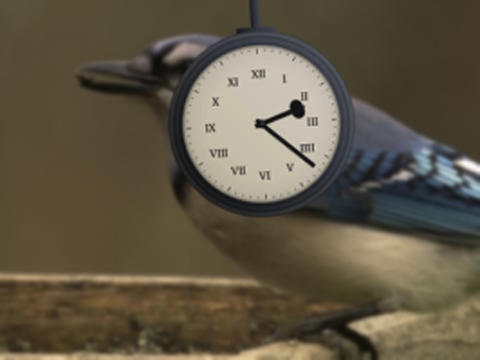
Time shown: {"hour": 2, "minute": 22}
